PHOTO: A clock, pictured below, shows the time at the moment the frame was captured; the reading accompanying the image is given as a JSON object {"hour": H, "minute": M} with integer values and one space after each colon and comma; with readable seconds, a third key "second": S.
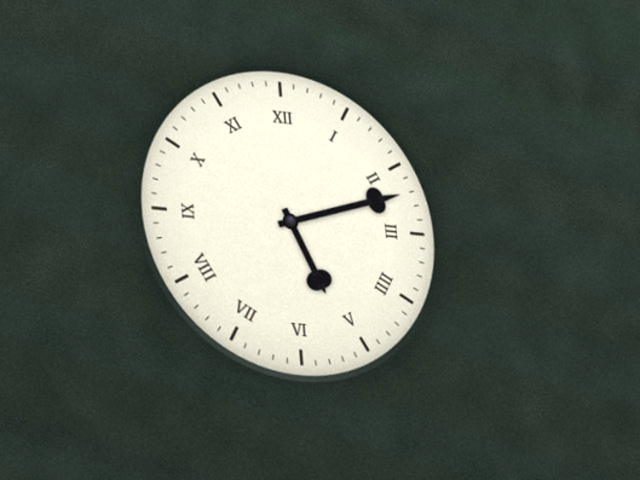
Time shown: {"hour": 5, "minute": 12}
